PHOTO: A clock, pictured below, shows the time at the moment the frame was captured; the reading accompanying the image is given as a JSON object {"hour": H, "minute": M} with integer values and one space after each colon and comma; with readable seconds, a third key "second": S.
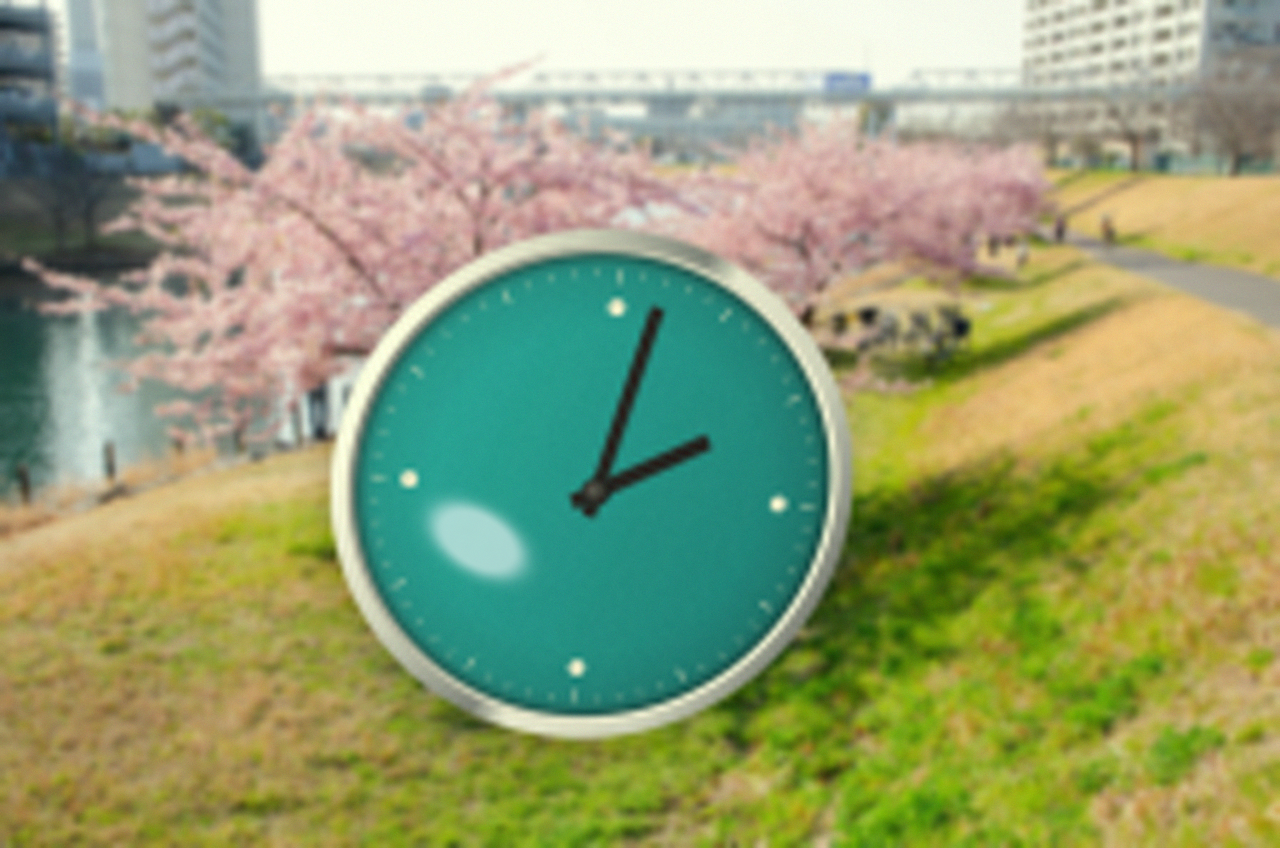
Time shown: {"hour": 2, "minute": 2}
